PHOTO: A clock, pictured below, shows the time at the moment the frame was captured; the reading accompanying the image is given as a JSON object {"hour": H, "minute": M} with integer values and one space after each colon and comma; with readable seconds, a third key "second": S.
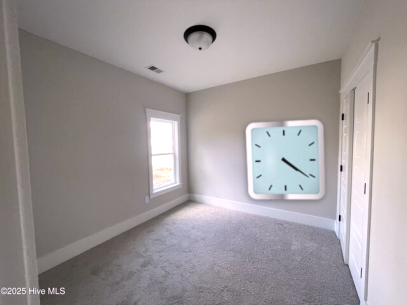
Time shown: {"hour": 4, "minute": 21}
